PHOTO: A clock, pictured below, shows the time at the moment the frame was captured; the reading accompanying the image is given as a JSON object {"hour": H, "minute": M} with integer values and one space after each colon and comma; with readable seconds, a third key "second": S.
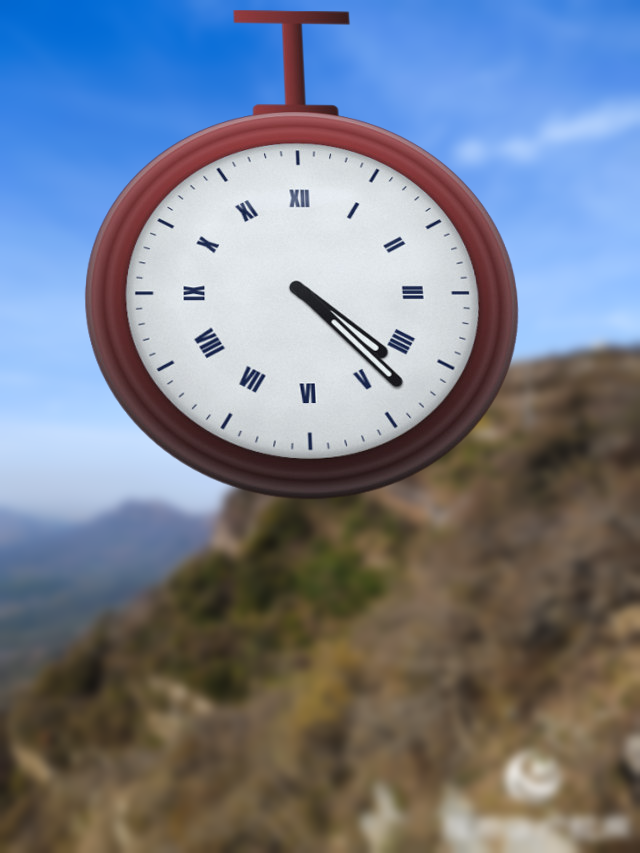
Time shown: {"hour": 4, "minute": 23}
